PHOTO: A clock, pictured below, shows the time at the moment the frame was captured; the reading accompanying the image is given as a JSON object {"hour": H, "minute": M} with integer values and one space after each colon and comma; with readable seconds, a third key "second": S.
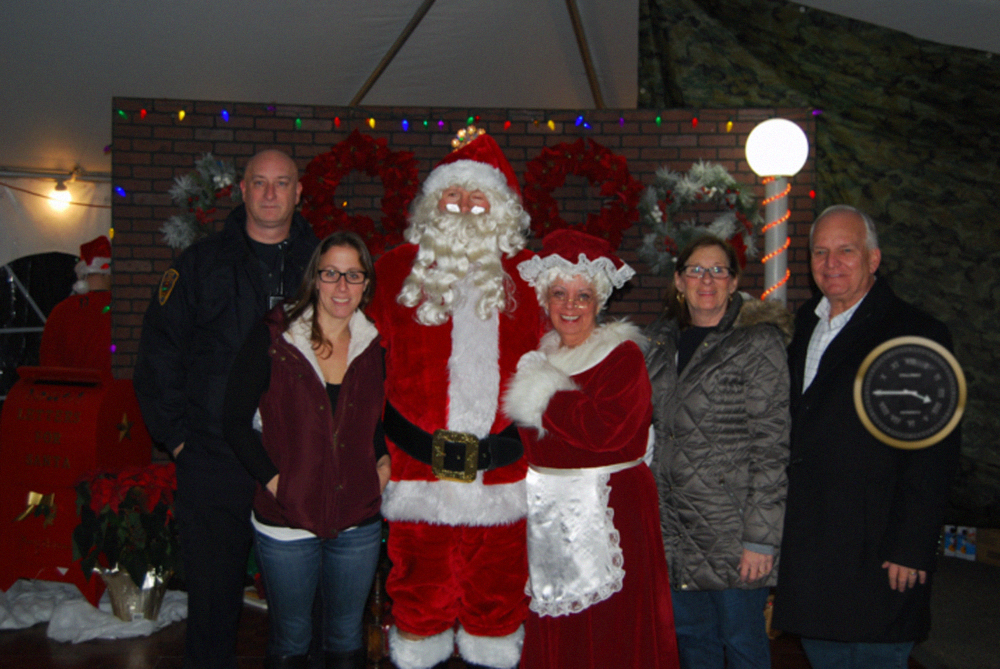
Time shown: {"hour": 3, "minute": 45}
